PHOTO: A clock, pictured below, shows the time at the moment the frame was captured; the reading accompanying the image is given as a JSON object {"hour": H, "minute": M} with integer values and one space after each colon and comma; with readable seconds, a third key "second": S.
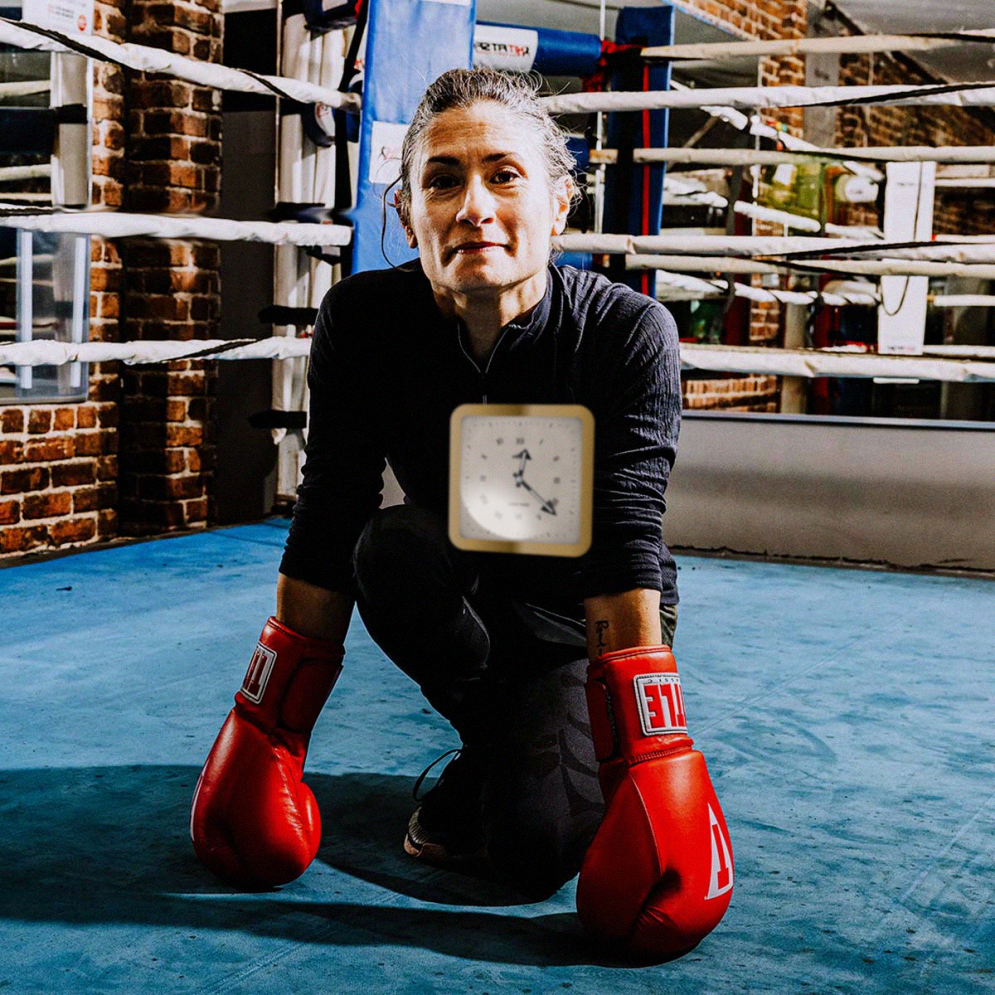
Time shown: {"hour": 12, "minute": 22}
